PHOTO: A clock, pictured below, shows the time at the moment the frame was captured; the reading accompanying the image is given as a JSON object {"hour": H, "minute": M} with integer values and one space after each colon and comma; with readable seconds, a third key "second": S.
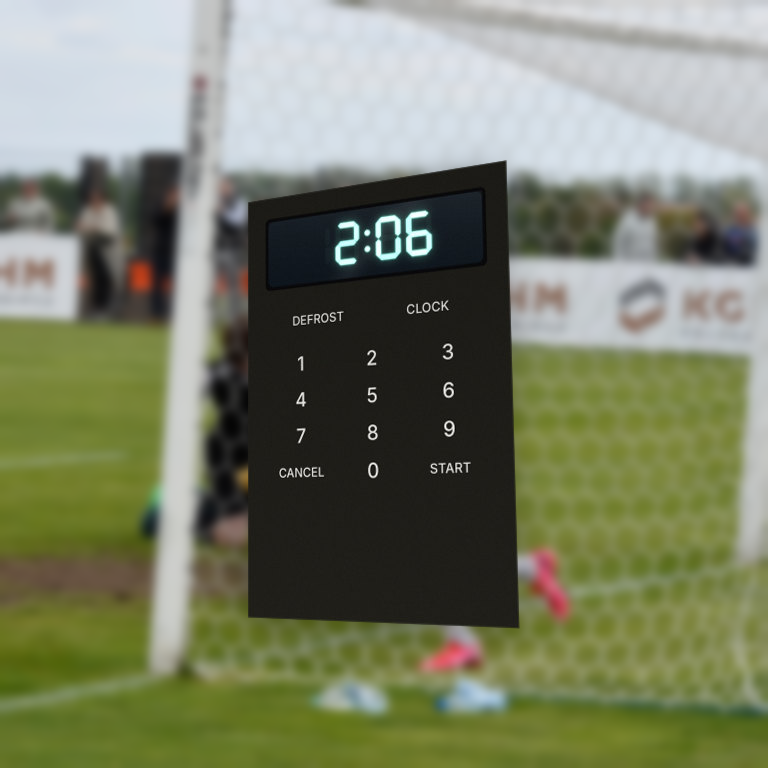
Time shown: {"hour": 2, "minute": 6}
